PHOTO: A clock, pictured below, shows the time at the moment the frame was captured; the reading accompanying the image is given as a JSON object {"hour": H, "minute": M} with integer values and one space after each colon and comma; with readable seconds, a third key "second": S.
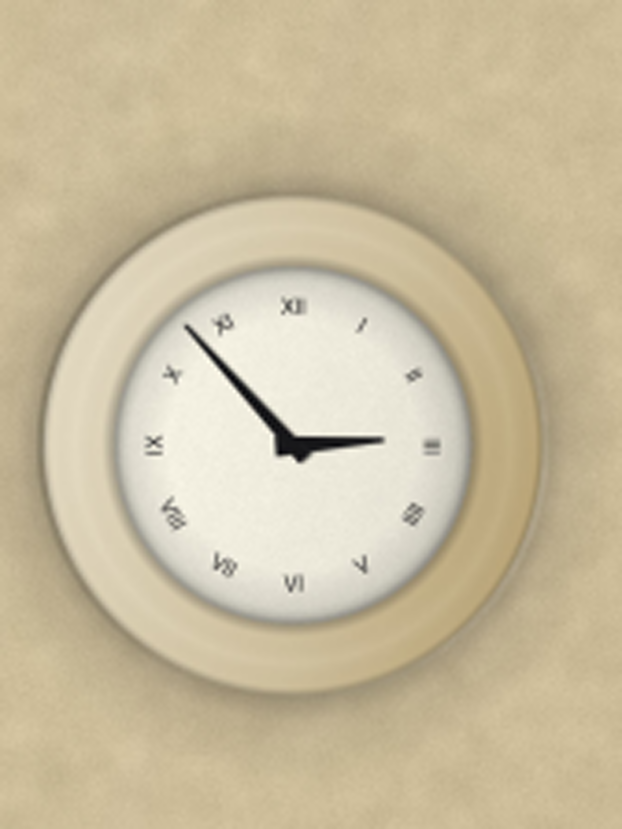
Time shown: {"hour": 2, "minute": 53}
